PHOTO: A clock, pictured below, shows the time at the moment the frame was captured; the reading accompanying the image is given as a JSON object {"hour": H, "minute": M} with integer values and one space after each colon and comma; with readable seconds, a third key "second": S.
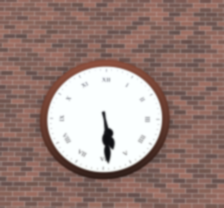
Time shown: {"hour": 5, "minute": 29}
